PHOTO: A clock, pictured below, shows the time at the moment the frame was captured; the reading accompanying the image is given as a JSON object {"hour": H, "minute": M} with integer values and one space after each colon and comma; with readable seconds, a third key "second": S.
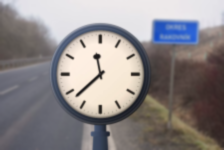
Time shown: {"hour": 11, "minute": 38}
